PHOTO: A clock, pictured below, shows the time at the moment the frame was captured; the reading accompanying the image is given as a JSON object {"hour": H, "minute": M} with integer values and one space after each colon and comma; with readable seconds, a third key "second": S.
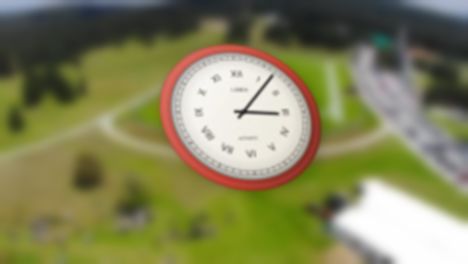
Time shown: {"hour": 3, "minute": 7}
